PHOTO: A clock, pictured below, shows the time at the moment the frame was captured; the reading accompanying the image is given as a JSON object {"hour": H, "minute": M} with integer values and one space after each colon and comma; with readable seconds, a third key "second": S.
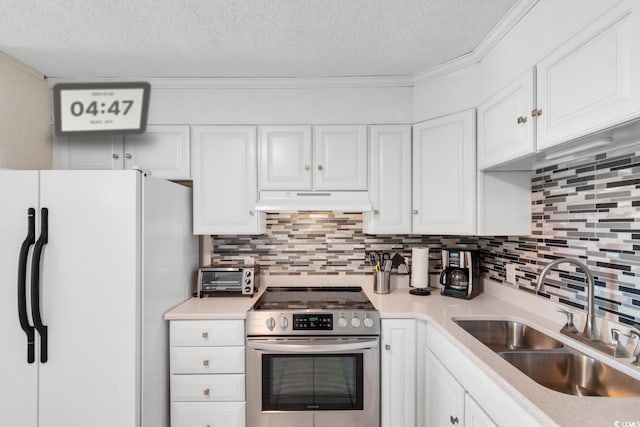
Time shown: {"hour": 4, "minute": 47}
